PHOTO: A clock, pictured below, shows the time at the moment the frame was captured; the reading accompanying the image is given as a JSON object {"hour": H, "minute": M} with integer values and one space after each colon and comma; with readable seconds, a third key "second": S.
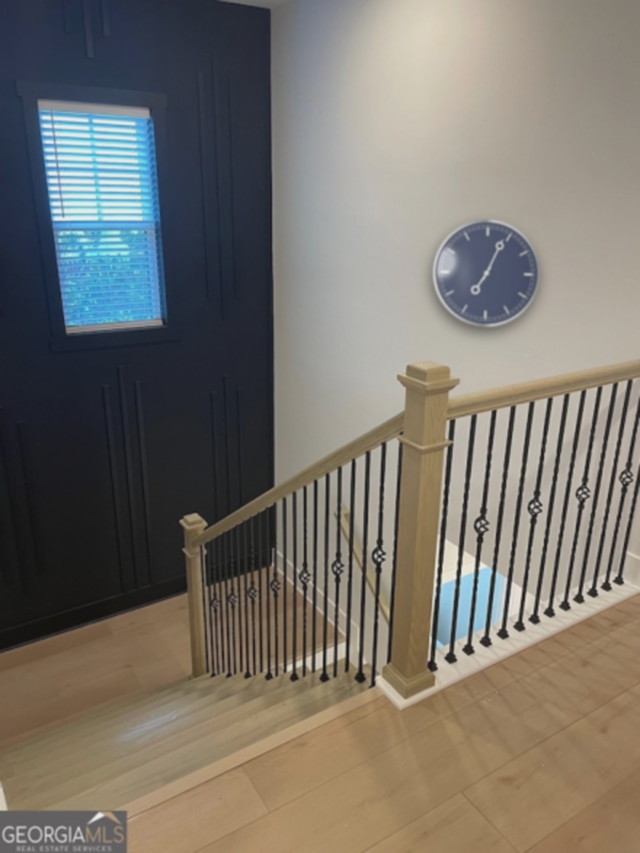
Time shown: {"hour": 7, "minute": 4}
